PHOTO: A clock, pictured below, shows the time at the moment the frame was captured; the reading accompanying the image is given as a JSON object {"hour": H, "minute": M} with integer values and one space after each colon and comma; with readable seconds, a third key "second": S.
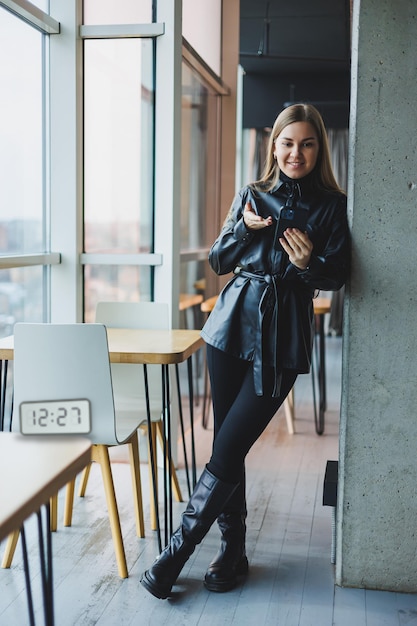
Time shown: {"hour": 12, "minute": 27}
